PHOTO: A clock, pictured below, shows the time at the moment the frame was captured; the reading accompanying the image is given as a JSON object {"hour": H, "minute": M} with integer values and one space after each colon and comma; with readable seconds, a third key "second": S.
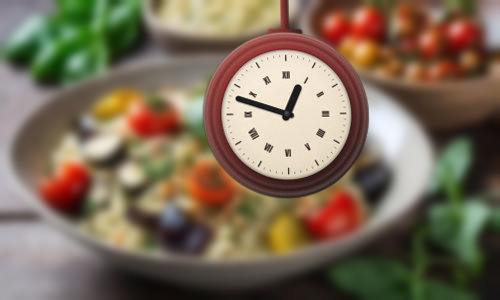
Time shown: {"hour": 12, "minute": 48}
